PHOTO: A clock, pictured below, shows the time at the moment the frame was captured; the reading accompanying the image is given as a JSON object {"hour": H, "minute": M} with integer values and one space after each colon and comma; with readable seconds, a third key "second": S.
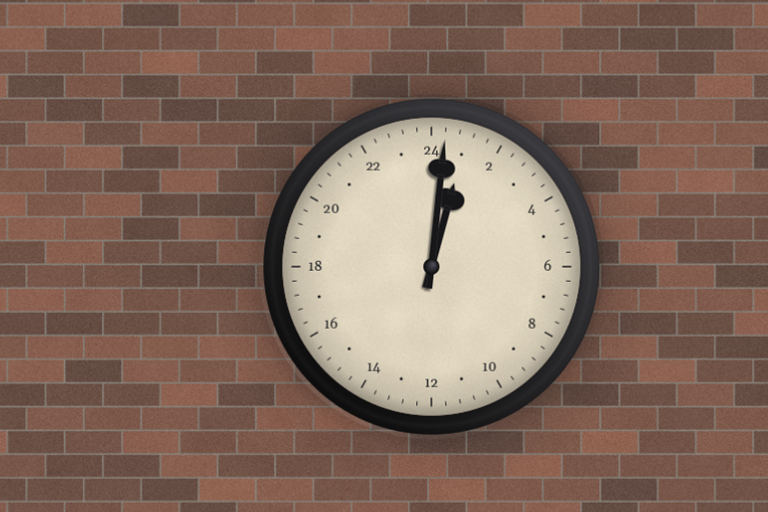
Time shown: {"hour": 1, "minute": 1}
